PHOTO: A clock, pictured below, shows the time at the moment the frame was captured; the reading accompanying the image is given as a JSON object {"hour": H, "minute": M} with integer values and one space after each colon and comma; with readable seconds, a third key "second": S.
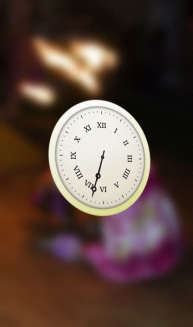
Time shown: {"hour": 6, "minute": 33}
